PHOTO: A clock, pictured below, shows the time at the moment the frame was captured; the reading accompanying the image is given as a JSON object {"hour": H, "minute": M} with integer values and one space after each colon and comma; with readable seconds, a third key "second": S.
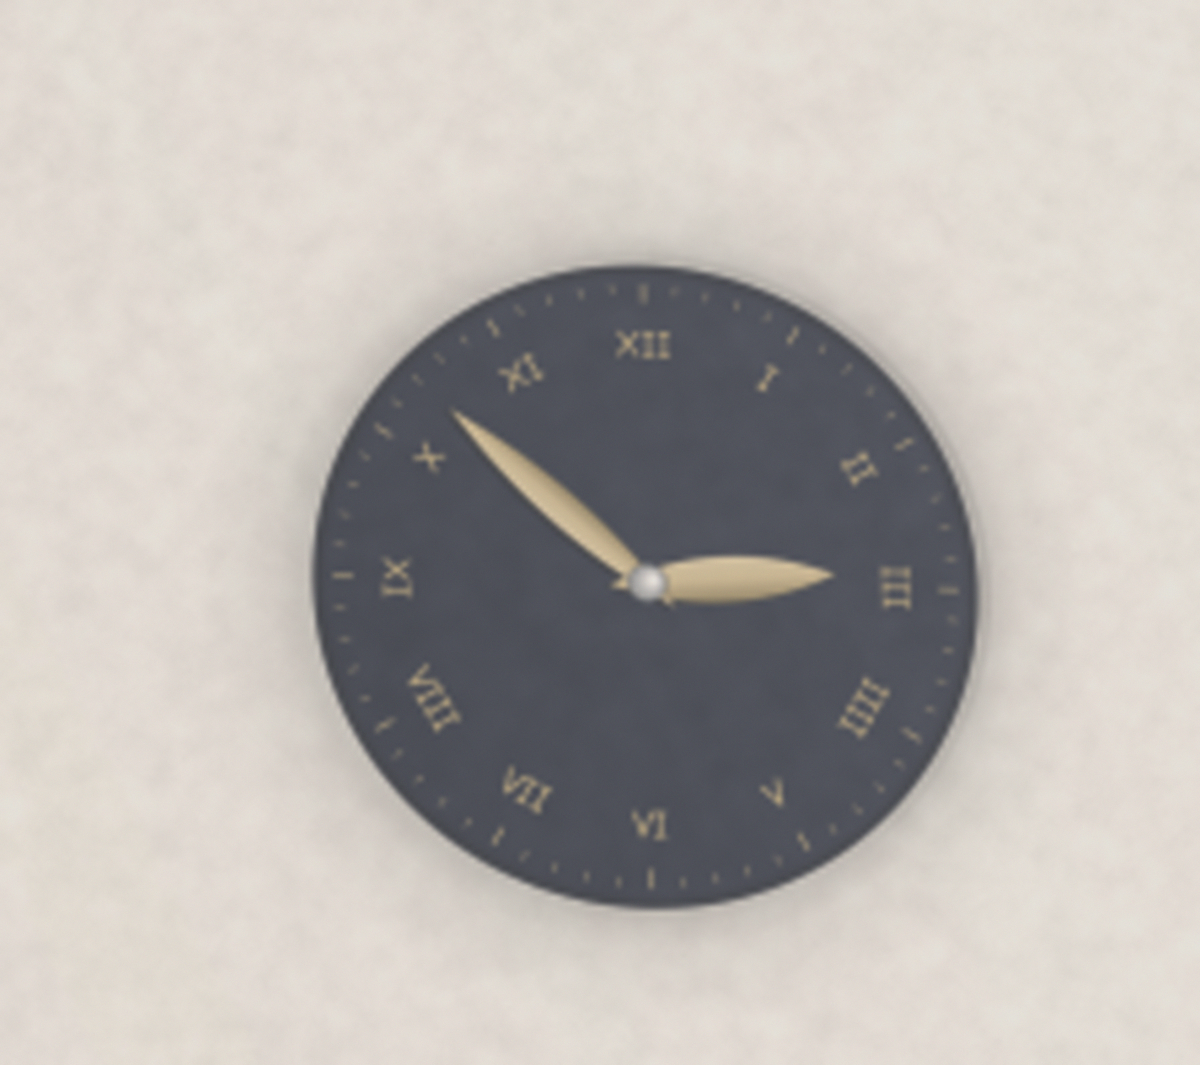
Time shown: {"hour": 2, "minute": 52}
